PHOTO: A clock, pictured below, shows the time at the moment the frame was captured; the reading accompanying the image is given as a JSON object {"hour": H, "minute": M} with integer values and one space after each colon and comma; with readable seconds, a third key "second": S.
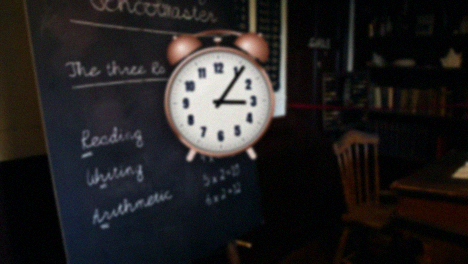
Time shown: {"hour": 3, "minute": 6}
